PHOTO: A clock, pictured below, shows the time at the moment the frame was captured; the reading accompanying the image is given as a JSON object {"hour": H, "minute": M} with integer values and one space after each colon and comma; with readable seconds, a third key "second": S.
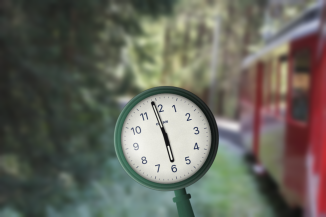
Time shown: {"hour": 5, "minute": 59}
